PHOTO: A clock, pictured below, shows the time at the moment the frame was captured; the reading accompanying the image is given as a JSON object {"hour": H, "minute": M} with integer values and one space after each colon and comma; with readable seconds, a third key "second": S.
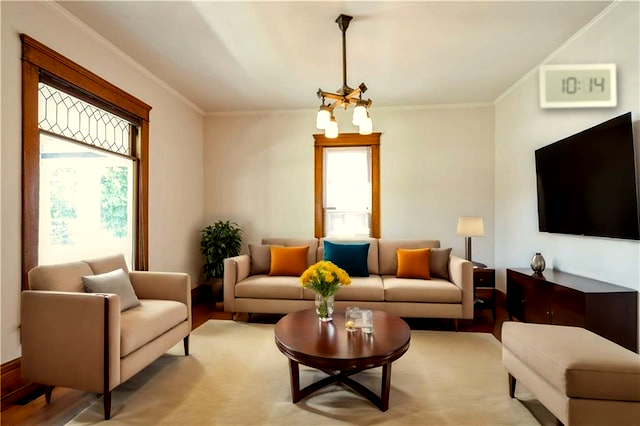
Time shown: {"hour": 10, "minute": 14}
